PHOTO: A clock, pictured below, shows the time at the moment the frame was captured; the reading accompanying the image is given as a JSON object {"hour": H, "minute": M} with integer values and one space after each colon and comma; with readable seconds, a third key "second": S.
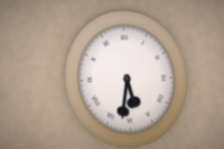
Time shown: {"hour": 5, "minute": 32}
